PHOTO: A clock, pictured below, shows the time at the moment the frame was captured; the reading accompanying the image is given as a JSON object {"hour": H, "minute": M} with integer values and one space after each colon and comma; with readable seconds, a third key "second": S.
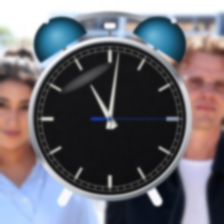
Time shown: {"hour": 11, "minute": 1, "second": 15}
